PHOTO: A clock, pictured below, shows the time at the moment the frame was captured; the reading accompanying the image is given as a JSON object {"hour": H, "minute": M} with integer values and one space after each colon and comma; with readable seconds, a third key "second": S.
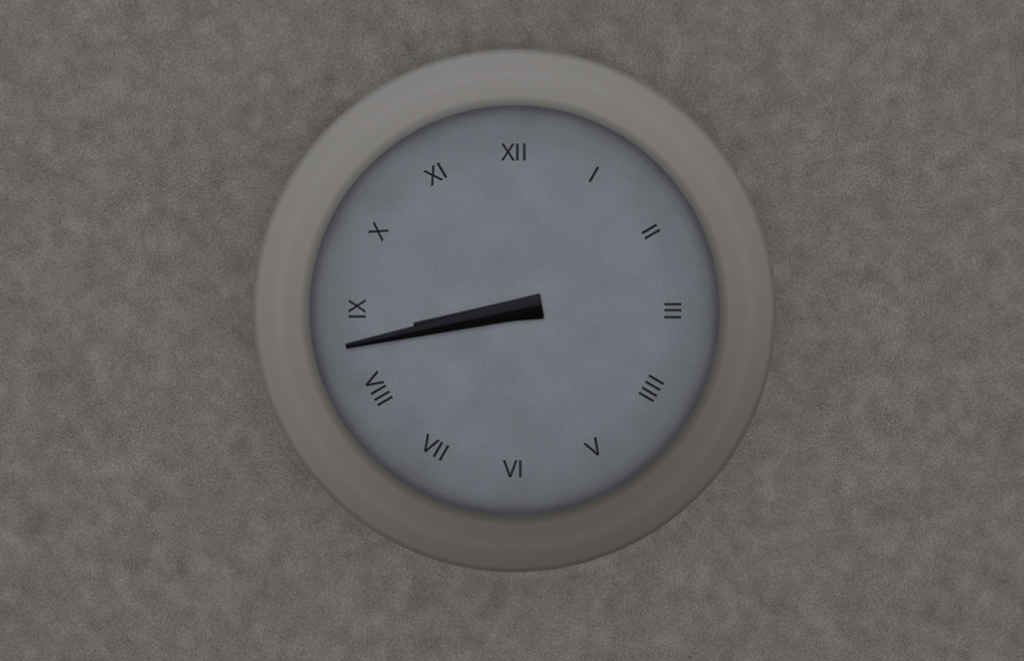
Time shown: {"hour": 8, "minute": 43}
